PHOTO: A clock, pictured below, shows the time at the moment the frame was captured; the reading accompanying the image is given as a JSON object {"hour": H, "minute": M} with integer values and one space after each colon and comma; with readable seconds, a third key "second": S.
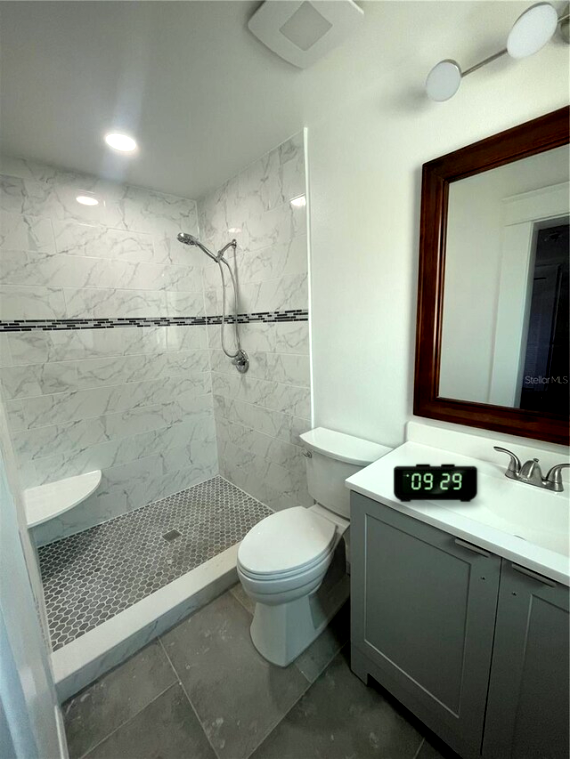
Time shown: {"hour": 9, "minute": 29}
